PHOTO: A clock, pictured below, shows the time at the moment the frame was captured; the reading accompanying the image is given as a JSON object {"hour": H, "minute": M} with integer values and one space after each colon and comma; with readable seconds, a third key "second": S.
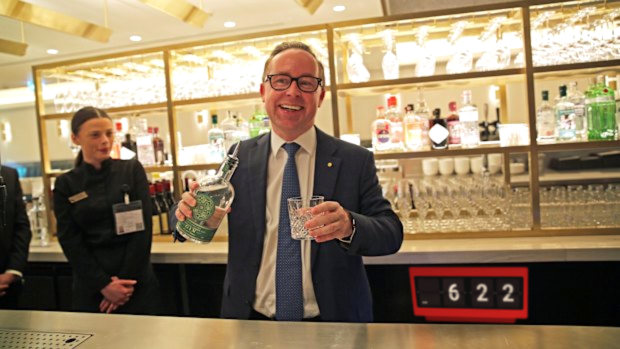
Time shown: {"hour": 6, "minute": 22}
